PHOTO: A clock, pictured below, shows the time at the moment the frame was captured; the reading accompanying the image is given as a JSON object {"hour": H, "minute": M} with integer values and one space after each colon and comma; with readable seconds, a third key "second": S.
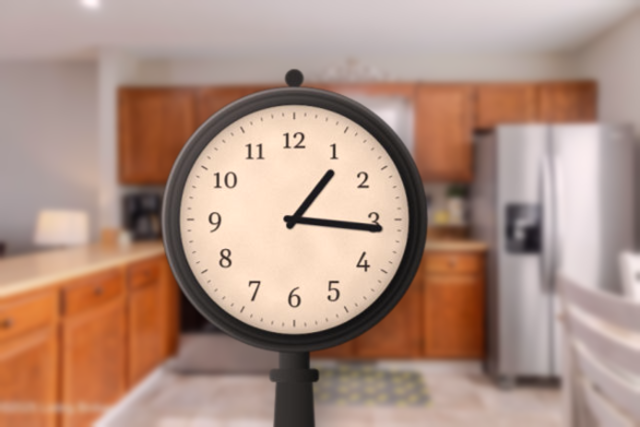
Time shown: {"hour": 1, "minute": 16}
